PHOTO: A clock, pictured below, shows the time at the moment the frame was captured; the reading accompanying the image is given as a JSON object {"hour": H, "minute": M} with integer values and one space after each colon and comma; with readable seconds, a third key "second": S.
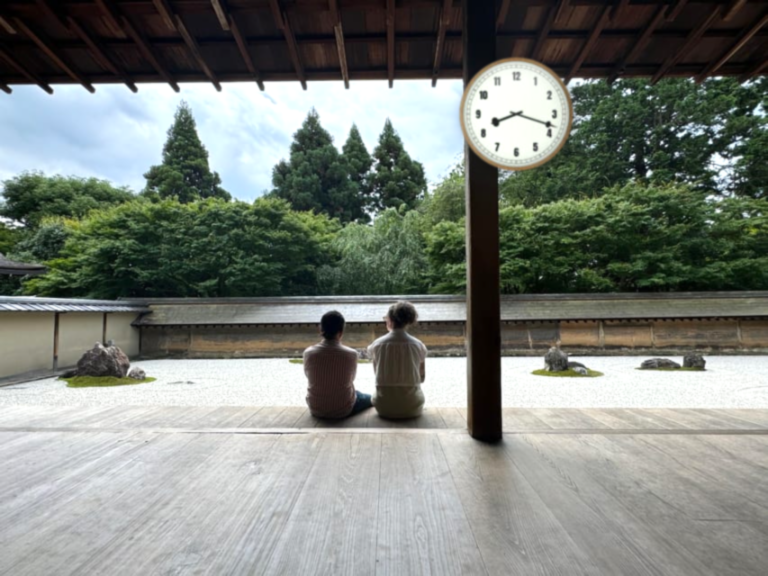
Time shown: {"hour": 8, "minute": 18}
